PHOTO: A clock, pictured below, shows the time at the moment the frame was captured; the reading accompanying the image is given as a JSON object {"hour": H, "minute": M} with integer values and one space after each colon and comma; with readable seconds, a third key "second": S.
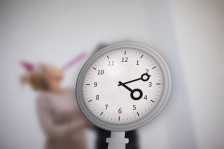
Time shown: {"hour": 4, "minute": 12}
